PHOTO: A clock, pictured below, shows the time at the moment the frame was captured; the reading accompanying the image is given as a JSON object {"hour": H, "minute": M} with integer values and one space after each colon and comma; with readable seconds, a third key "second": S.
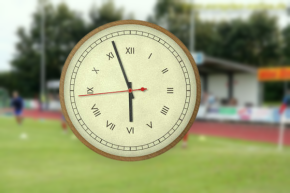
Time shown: {"hour": 5, "minute": 56, "second": 44}
